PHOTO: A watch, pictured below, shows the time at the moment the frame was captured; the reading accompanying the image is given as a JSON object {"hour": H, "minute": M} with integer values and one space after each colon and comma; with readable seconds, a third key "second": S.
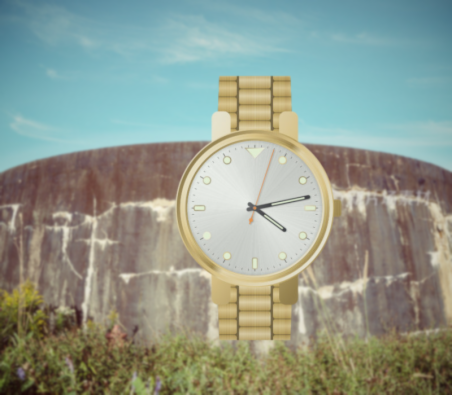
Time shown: {"hour": 4, "minute": 13, "second": 3}
